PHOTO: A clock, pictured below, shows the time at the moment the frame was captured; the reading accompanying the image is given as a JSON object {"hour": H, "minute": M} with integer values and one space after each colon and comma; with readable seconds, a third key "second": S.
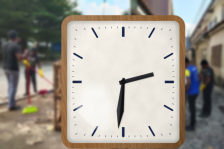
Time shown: {"hour": 2, "minute": 31}
